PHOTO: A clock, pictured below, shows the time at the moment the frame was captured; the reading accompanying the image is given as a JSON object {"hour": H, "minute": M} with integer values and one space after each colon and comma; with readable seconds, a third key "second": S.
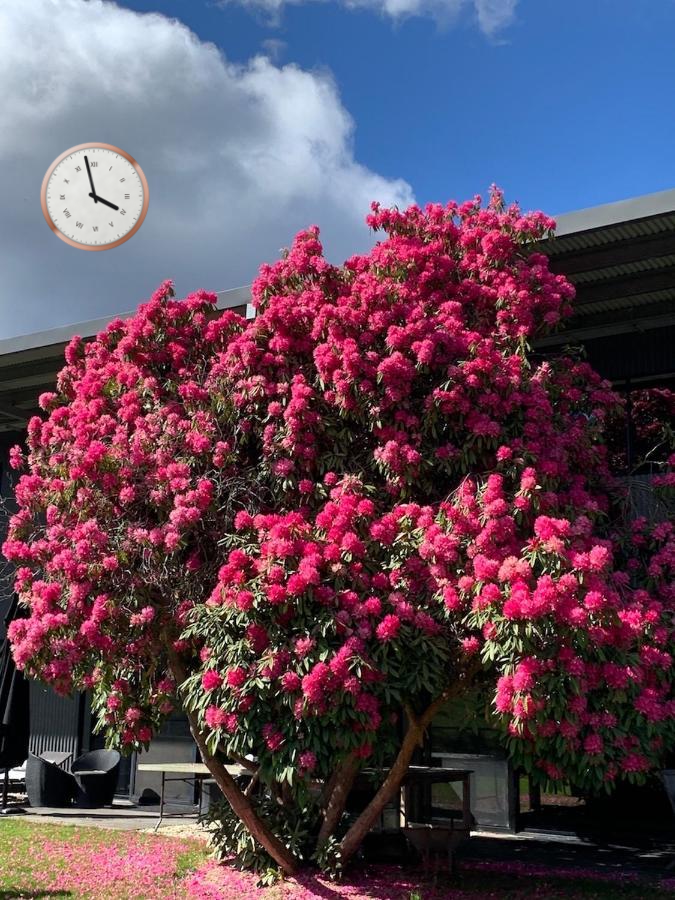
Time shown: {"hour": 3, "minute": 58}
